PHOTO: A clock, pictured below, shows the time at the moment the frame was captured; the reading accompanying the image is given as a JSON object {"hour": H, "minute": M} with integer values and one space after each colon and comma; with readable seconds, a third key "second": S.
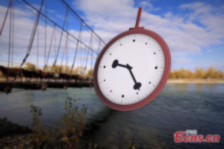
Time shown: {"hour": 9, "minute": 24}
